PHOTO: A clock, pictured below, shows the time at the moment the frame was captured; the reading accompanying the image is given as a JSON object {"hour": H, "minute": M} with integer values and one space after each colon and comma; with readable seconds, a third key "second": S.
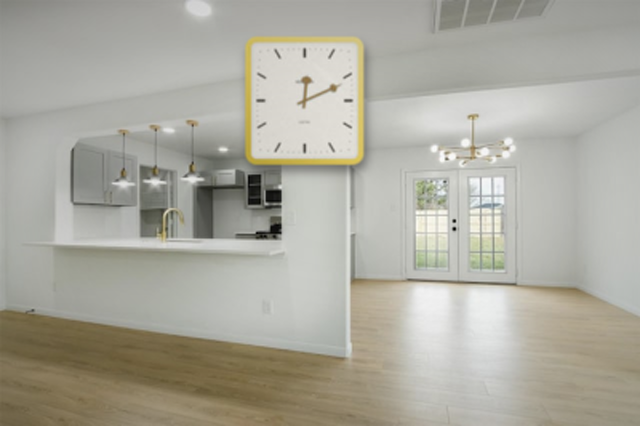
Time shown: {"hour": 12, "minute": 11}
